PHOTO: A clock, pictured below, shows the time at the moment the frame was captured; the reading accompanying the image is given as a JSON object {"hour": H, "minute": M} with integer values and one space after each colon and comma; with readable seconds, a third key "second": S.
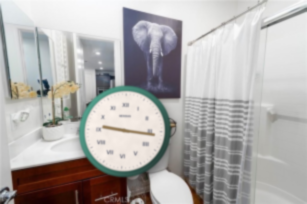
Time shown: {"hour": 9, "minute": 16}
